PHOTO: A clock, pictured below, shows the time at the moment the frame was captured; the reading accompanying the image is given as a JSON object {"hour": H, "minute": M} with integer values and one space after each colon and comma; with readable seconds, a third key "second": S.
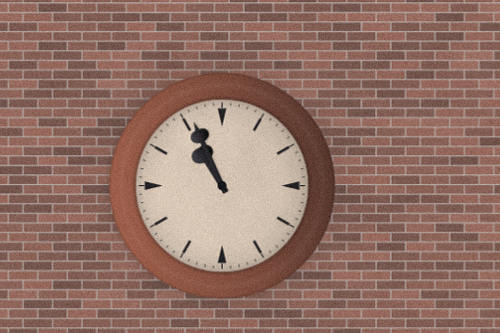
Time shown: {"hour": 10, "minute": 56}
